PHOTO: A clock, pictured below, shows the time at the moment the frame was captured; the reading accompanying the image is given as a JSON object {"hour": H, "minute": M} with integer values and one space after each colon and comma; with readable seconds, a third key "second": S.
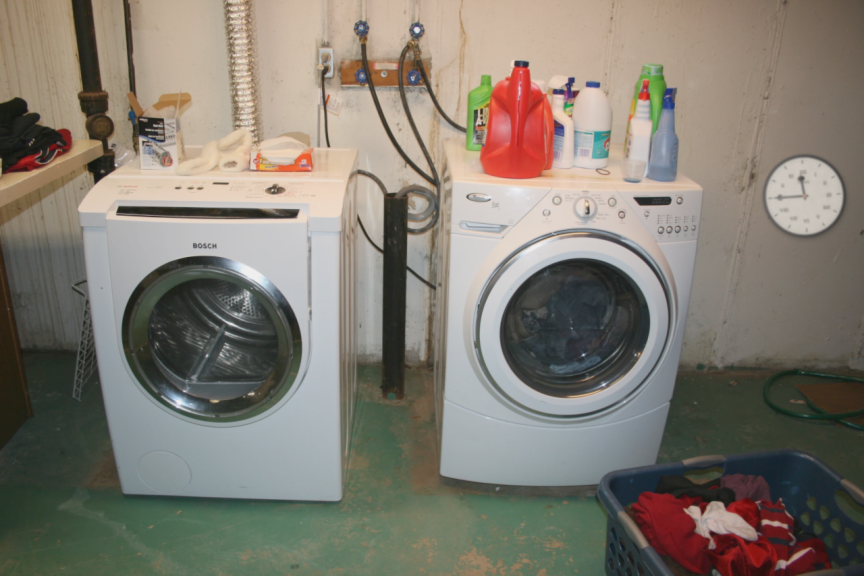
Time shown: {"hour": 11, "minute": 45}
